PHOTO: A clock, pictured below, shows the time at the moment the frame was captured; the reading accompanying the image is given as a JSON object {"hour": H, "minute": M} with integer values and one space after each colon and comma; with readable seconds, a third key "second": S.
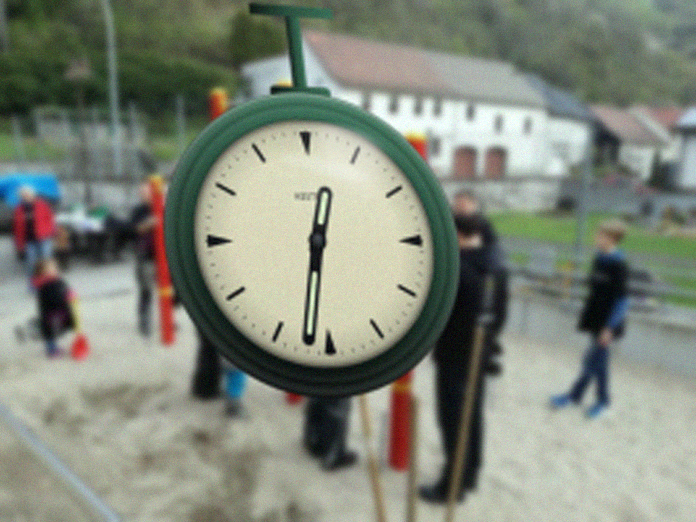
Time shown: {"hour": 12, "minute": 32}
